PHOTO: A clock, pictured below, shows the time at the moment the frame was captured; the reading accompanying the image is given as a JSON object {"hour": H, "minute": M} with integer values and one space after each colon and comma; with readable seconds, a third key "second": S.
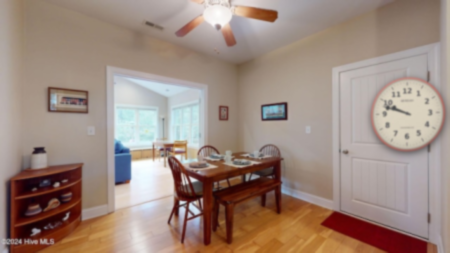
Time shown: {"hour": 9, "minute": 48}
